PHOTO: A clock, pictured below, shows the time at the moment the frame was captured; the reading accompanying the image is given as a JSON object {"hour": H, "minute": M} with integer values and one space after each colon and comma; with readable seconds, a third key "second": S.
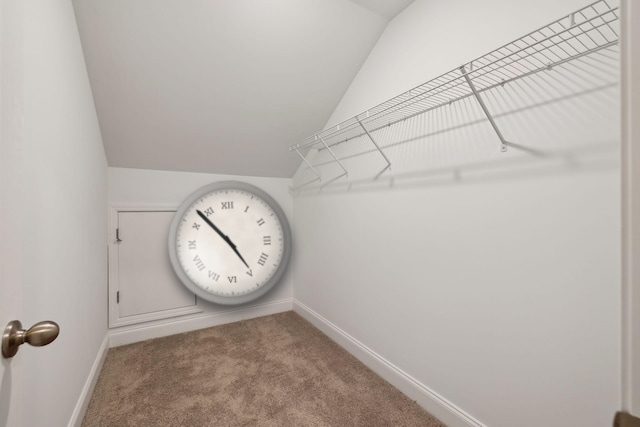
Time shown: {"hour": 4, "minute": 53}
